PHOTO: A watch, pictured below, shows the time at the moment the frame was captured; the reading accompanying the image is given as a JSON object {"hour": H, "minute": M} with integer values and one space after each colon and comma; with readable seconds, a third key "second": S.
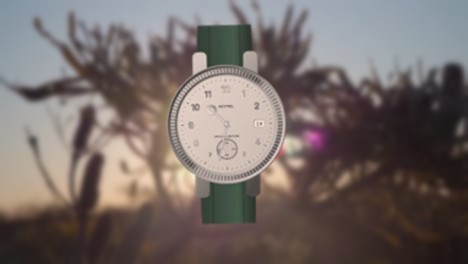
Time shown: {"hour": 10, "minute": 32}
